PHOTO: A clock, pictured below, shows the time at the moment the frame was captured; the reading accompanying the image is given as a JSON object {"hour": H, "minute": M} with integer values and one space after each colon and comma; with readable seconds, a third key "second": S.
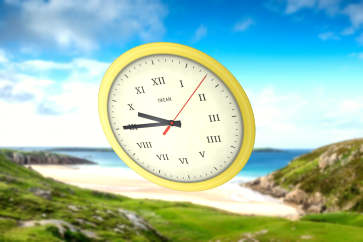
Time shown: {"hour": 9, "minute": 45, "second": 8}
